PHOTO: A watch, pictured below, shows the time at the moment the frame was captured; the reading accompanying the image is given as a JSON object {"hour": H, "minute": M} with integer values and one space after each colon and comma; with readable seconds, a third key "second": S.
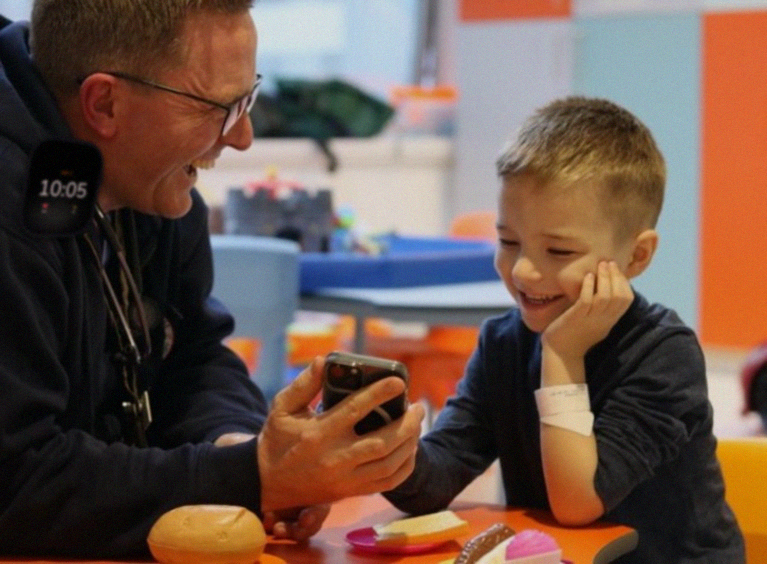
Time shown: {"hour": 10, "minute": 5}
